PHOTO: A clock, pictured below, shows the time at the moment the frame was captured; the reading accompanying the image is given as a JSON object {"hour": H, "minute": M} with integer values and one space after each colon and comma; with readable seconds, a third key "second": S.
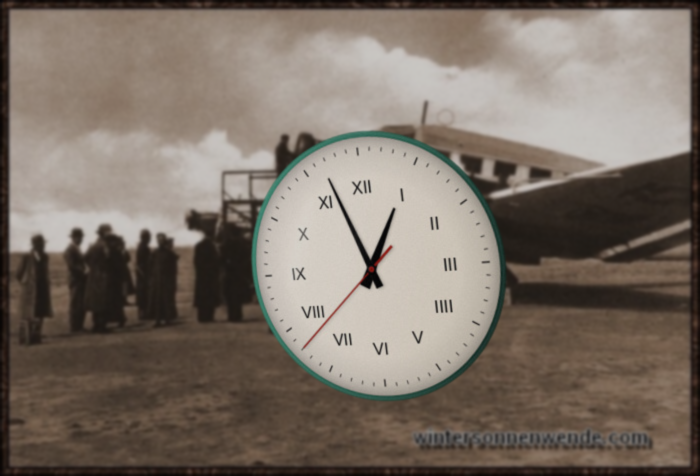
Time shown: {"hour": 12, "minute": 56, "second": 38}
